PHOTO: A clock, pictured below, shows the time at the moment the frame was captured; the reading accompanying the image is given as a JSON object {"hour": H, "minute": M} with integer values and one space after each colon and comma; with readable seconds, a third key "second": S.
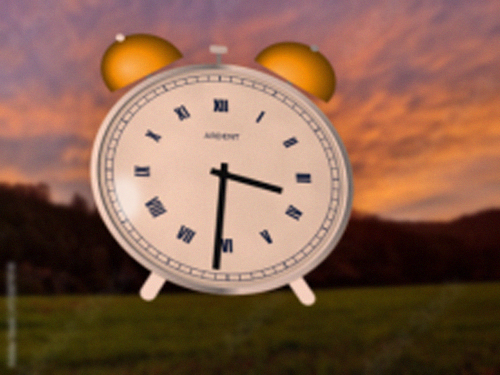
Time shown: {"hour": 3, "minute": 31}
